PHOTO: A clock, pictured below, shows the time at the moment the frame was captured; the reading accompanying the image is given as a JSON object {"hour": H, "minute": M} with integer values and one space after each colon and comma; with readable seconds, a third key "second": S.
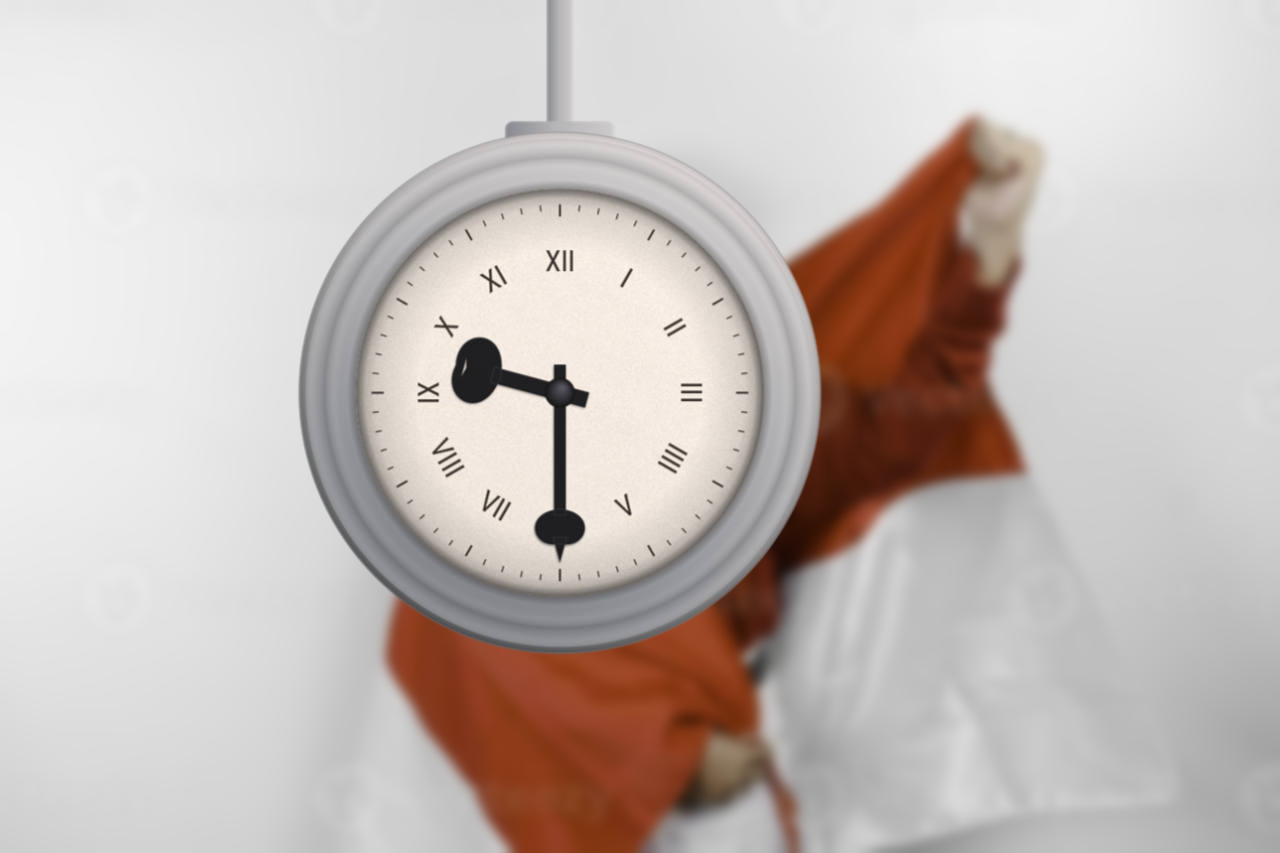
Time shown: {"hour": 9, "minute": 30}
